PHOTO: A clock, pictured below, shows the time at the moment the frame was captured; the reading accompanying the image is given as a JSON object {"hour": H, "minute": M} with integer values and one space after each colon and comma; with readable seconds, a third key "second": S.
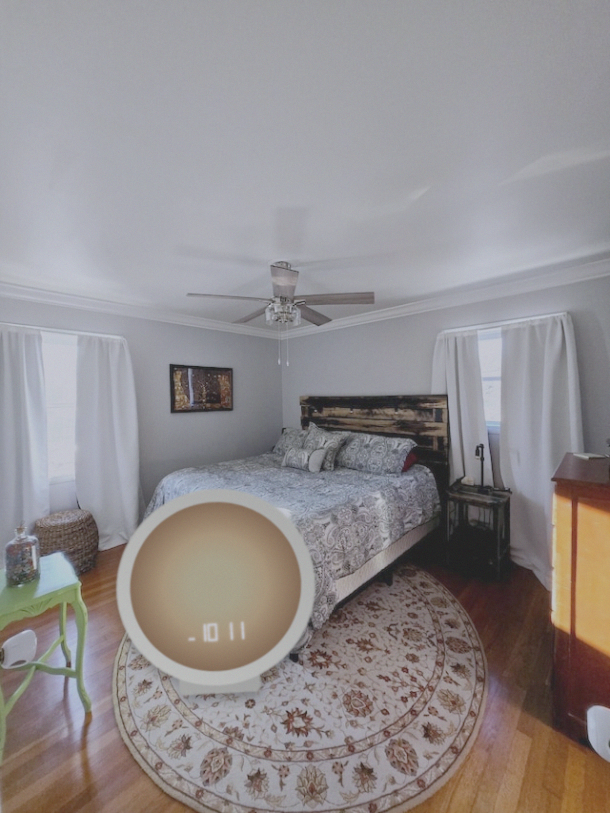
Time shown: {"hour": 10, "minute": 11}
